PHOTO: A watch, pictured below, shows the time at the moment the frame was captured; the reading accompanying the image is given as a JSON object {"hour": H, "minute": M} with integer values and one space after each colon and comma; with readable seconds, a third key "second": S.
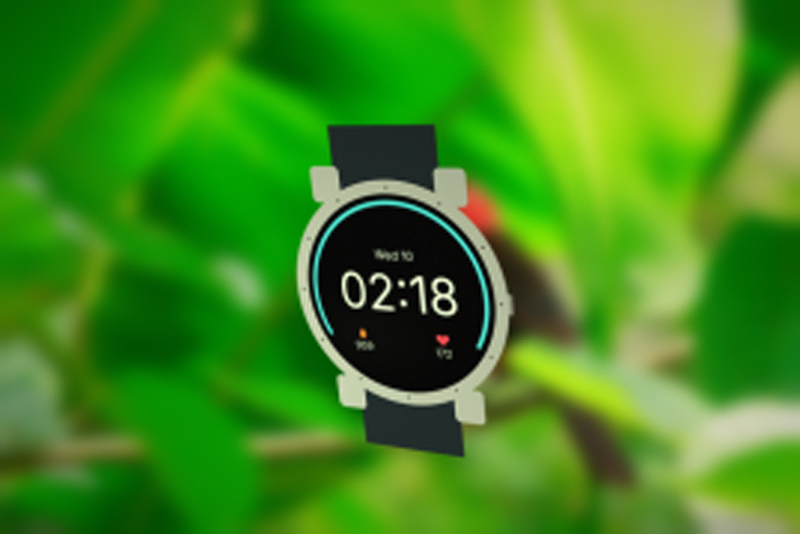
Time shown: {"hour": 2, "minute": 18}
